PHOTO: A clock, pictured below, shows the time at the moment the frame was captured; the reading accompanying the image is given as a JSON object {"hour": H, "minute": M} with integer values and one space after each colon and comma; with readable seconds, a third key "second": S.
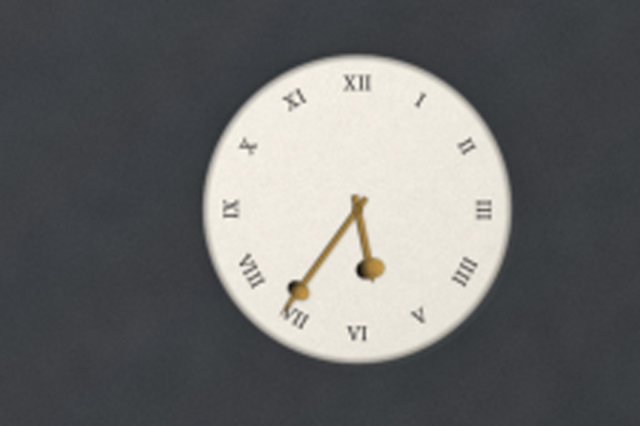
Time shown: {"hour": 5, "minute": 36}
